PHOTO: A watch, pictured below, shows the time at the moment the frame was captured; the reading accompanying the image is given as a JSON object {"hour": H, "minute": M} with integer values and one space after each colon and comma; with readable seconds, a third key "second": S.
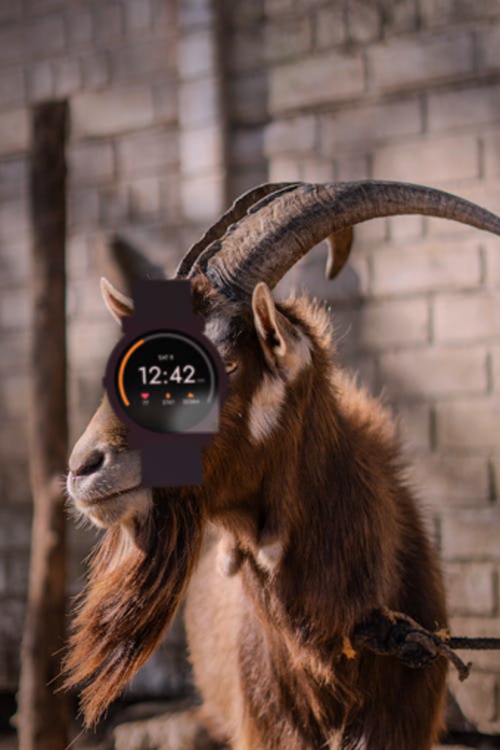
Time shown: {"hour": 12, "minute": 42}
